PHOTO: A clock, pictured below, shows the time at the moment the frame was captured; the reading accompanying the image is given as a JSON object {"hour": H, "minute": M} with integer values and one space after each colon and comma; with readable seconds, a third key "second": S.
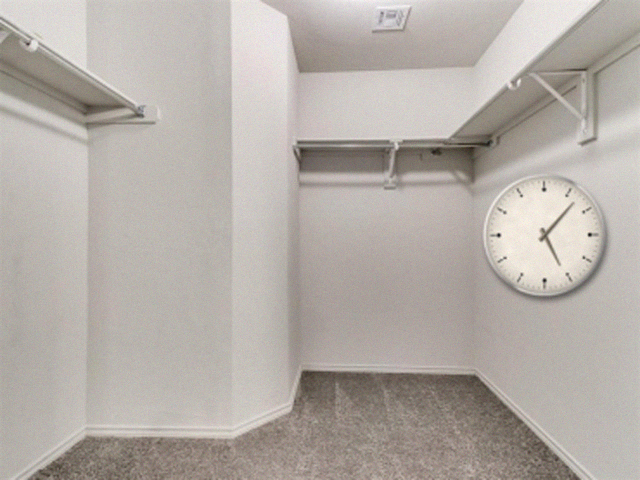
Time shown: {"hour": 5, "minute": 7}
